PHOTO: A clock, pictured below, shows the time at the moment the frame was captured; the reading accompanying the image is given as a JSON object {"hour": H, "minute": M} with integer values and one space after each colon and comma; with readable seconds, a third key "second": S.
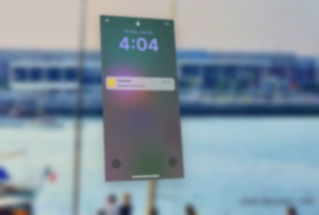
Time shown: {"hour": 4, "minute": 4}
